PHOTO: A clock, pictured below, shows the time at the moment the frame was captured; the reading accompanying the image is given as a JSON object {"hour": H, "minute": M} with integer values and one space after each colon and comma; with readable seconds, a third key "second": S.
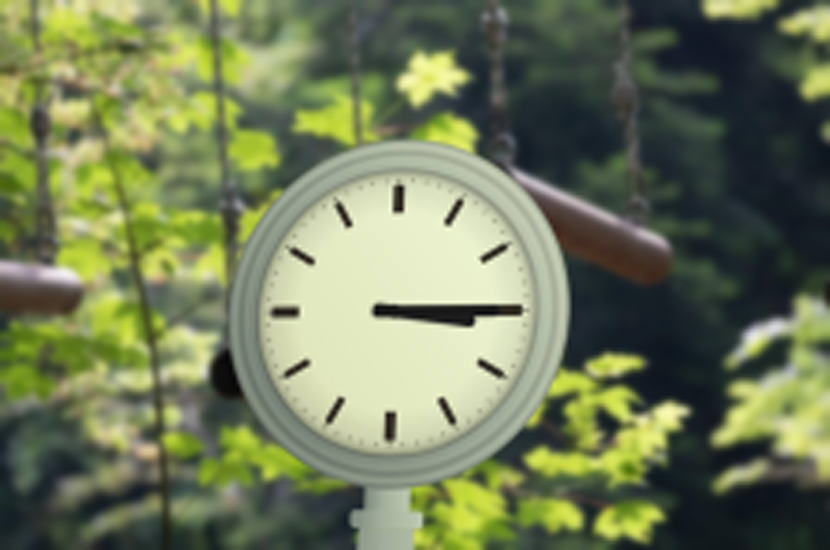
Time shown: {"hour": 3, "minute": 15}
